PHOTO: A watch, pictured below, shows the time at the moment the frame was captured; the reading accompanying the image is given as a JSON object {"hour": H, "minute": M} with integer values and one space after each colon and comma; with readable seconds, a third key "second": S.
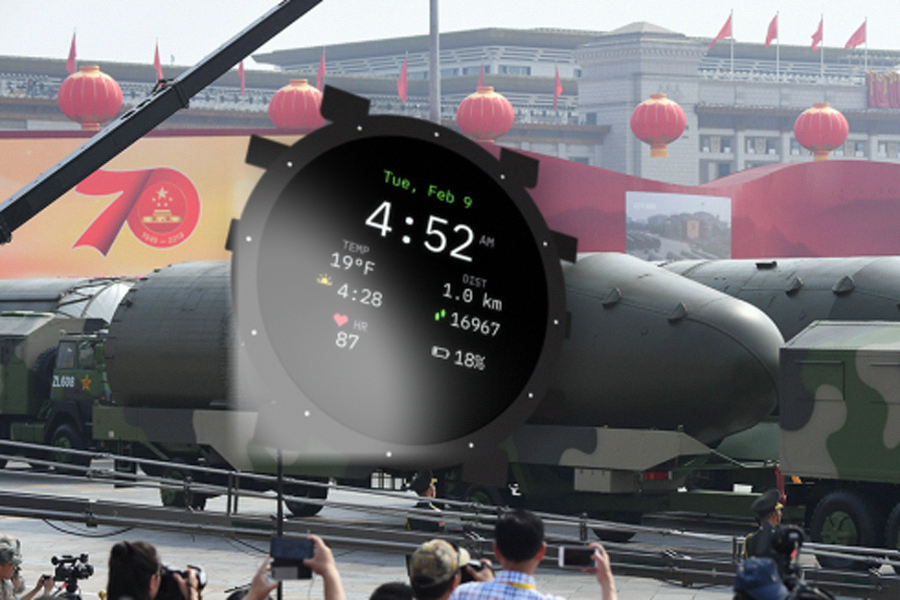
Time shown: {"hour": 4, "minute": 52}
